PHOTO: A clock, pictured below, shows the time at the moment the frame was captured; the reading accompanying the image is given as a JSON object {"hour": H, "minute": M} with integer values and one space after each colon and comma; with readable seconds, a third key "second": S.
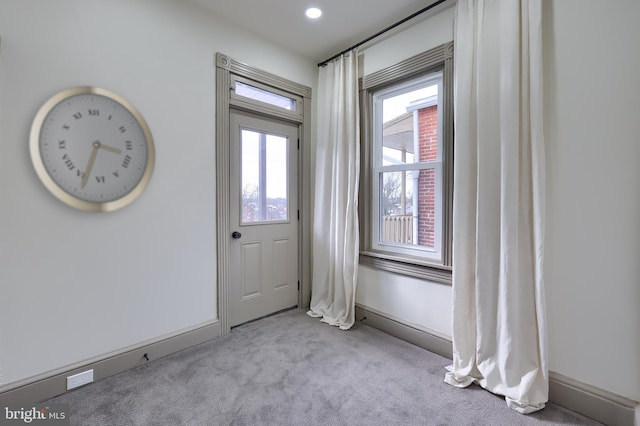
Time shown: {"hour": 3, "minute": 34}
